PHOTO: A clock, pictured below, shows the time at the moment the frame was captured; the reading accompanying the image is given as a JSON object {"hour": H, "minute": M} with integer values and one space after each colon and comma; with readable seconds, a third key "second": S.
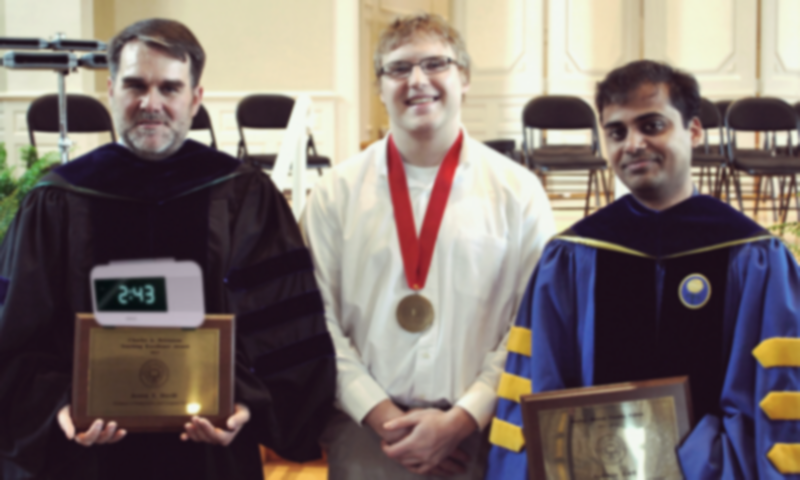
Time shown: {"hour": 2, "minute": 43}
